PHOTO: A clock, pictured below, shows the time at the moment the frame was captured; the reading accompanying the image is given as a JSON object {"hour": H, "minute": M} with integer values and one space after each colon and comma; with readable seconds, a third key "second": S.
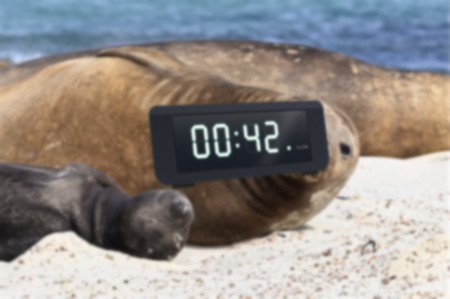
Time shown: {"hour": 0, "minute": 42}
